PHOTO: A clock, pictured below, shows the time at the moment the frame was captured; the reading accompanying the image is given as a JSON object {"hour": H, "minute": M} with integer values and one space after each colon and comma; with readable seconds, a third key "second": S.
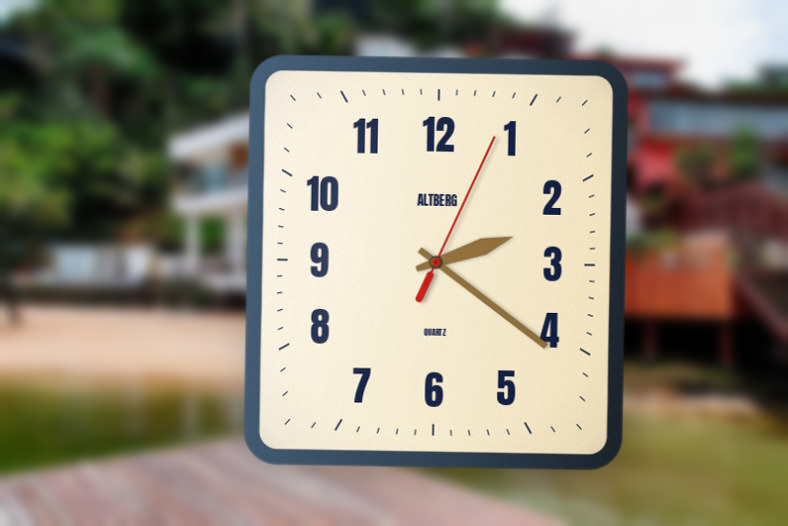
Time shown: {"hour": 2, "minute": 21, "second": 4}
